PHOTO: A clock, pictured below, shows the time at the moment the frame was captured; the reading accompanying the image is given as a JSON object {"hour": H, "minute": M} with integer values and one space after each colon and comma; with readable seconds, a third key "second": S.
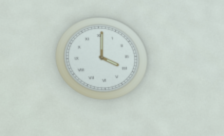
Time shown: {"hour": 4, "minute": 1}
